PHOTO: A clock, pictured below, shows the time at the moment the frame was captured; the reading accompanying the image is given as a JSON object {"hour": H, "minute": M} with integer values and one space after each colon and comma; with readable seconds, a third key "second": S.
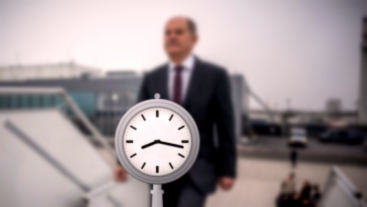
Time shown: {"hour": 8, "minute": 17}
